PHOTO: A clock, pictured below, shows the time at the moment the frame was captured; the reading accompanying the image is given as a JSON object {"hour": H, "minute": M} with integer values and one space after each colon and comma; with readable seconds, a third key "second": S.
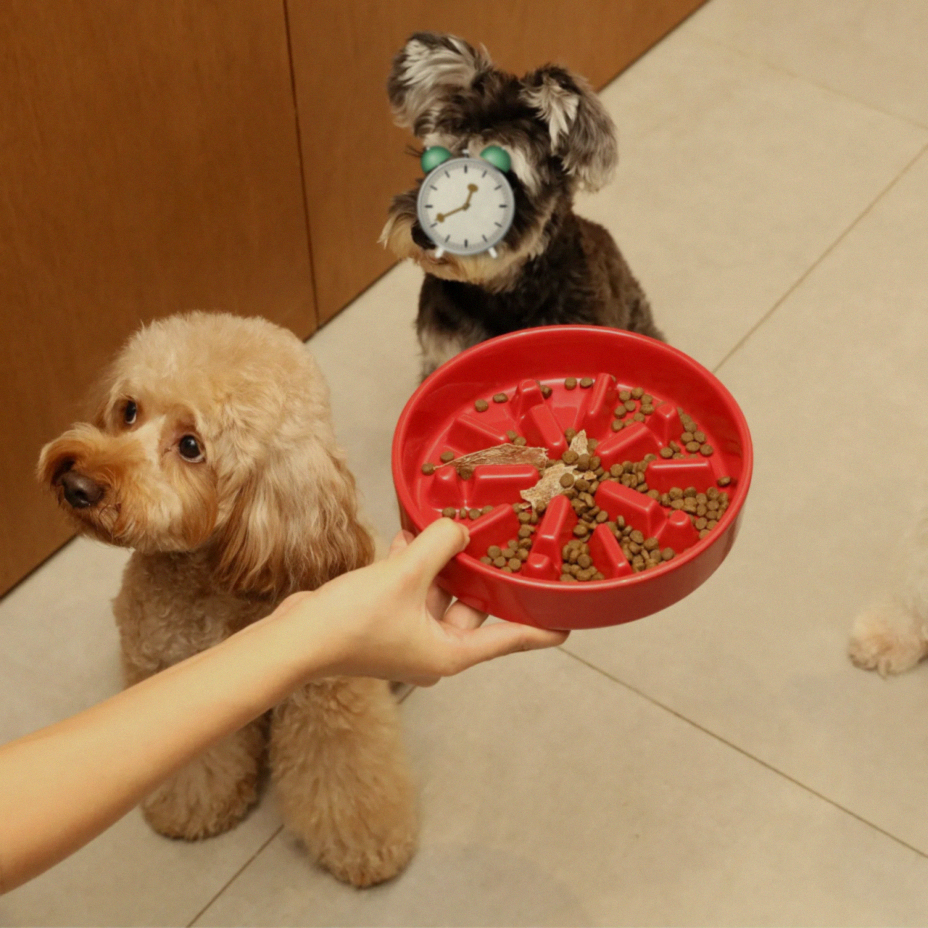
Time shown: {"hour": 12, "minute": 41}
